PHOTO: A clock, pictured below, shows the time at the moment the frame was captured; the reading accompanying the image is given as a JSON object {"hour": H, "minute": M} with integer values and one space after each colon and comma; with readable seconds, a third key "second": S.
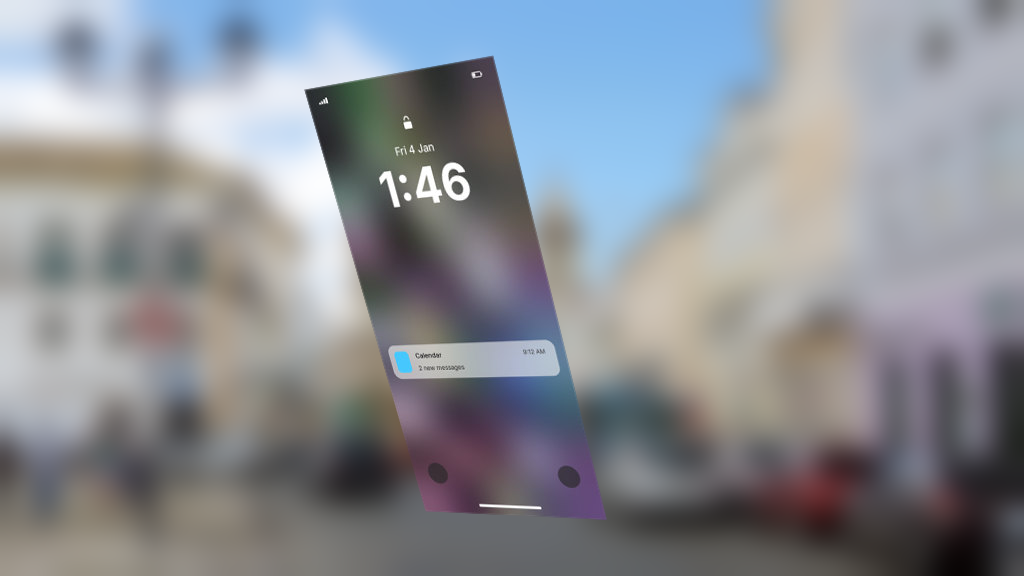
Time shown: {"hour": 1, "minute": 46}
